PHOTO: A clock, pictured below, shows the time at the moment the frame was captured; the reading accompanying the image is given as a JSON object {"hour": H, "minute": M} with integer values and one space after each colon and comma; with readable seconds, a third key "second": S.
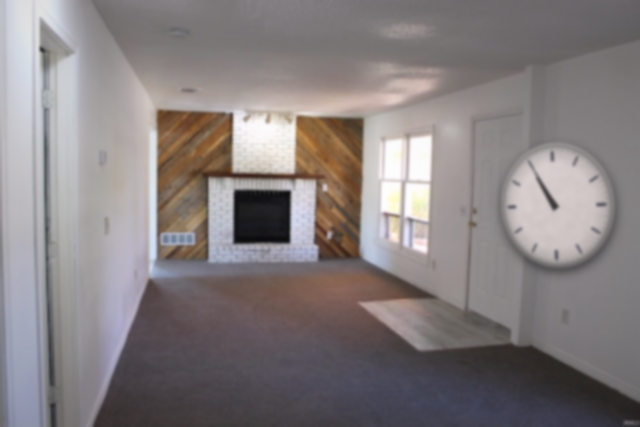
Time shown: {"hour": 10, "minute": 55}
